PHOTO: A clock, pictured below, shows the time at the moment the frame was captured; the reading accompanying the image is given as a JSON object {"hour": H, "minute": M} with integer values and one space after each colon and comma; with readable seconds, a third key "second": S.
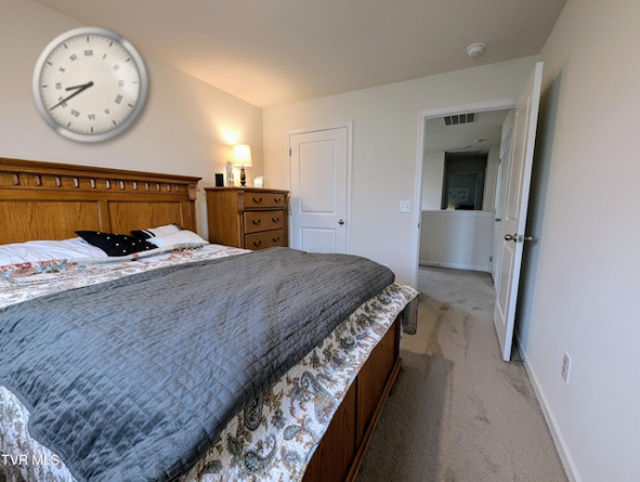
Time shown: {"hour": 8, "minute": 40}
